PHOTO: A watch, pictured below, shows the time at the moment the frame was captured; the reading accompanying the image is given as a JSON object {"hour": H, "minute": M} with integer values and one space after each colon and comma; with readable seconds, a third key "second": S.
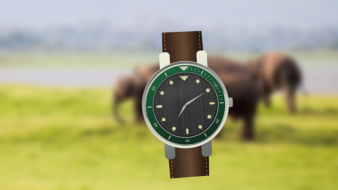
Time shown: {"hour": 7, "minute": 10}
